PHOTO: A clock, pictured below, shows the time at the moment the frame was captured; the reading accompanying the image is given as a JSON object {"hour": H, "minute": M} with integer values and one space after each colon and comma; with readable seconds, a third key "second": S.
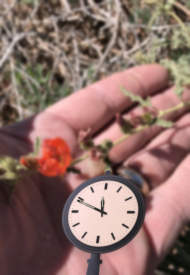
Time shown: {"hour": 11, "minute": 49}
